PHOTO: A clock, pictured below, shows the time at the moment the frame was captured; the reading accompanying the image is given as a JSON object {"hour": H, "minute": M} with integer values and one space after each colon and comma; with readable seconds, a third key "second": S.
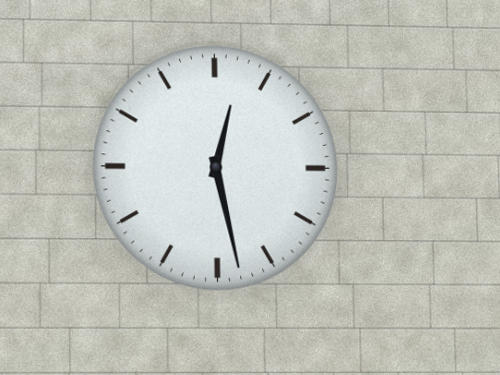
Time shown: {"hour": 12, "minute": 28}
